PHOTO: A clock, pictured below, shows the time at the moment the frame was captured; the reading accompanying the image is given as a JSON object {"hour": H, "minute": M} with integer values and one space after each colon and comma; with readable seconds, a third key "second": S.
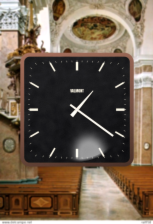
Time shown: {"hour": 1, "minute": 21}
